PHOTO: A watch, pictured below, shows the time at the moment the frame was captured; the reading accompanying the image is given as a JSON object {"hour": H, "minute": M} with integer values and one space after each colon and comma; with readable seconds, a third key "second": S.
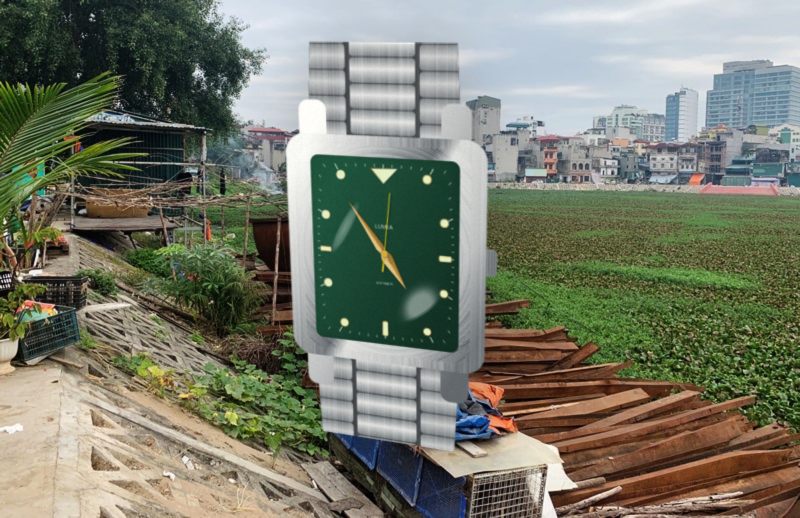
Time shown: {"hour": 4, "minute": 54, "second": 1}
